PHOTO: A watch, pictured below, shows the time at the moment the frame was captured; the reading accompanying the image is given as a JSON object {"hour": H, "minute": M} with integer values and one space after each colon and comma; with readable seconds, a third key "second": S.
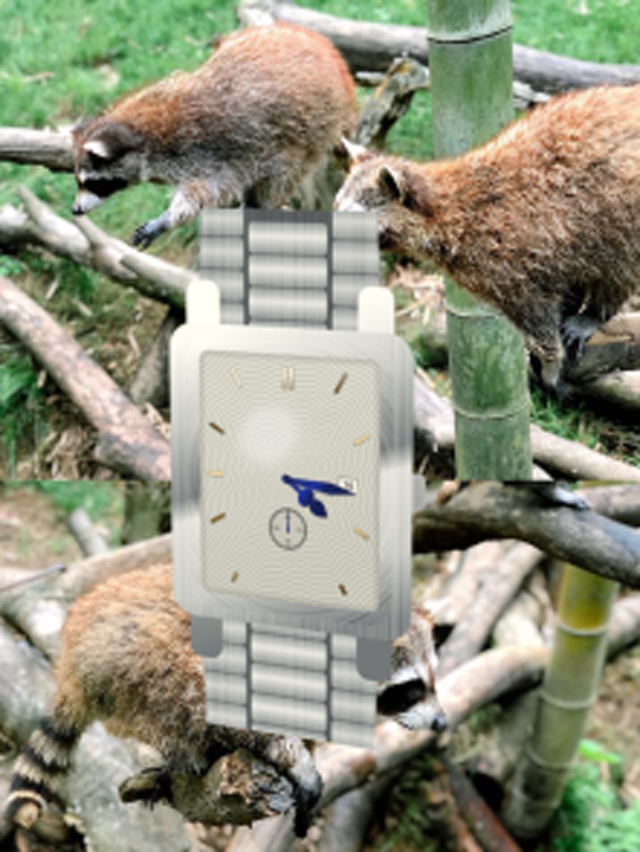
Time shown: {"hour": 4, "minute": 16}
